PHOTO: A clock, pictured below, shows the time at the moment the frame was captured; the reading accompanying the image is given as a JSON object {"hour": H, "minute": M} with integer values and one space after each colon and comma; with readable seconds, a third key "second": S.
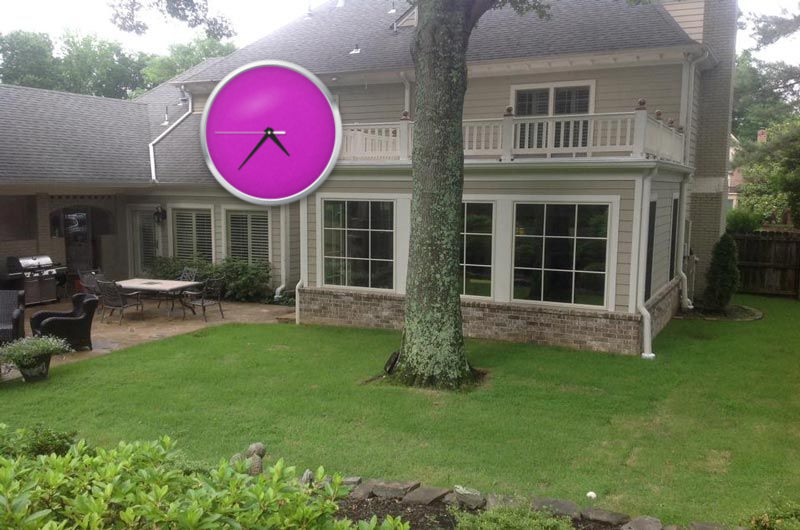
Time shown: {"hour": 4, "minute": 36, "second": 45}
